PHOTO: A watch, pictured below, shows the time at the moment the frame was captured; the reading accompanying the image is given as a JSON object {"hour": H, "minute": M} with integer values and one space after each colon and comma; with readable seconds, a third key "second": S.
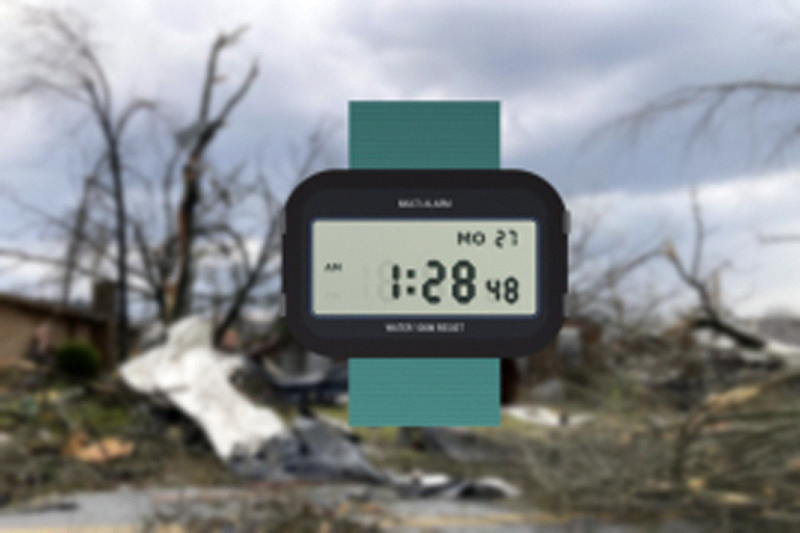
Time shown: {"hour": 1, "minute": 28, "second": 48}
